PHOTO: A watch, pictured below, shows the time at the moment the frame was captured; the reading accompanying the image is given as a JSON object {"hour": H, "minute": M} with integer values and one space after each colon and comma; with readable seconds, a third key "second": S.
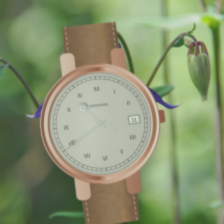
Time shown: {"hour": 10, "minute": 40}
